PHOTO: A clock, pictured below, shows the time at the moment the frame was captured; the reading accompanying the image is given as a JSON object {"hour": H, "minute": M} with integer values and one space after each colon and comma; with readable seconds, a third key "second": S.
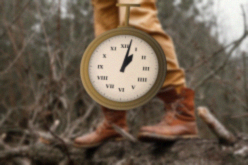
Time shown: {"hour": 1, "minute": 2}
